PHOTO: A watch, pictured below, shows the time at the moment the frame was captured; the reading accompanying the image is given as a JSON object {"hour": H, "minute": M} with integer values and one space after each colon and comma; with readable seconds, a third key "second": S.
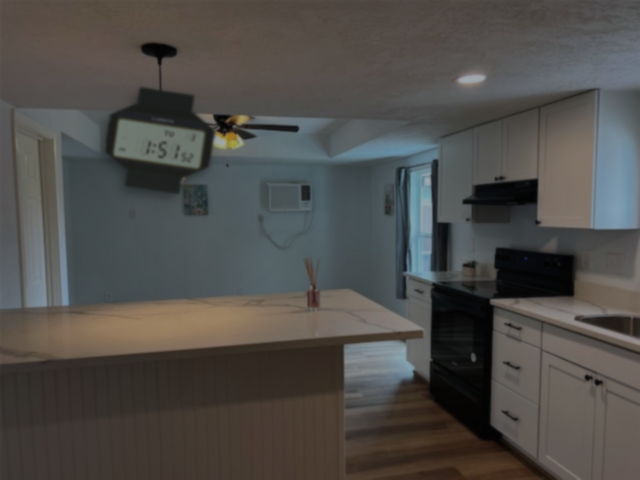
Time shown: {"hour": 1, "minute": 51}
